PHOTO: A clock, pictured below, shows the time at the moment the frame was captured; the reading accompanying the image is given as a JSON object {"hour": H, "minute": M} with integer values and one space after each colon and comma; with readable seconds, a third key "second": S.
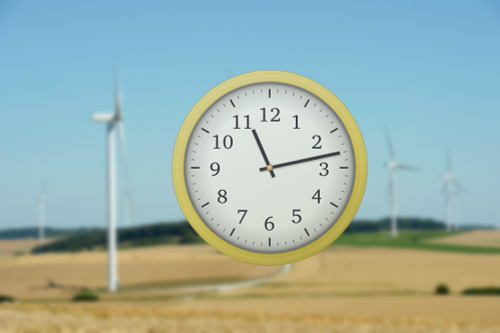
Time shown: {"hour": 11, "minute": 13}
